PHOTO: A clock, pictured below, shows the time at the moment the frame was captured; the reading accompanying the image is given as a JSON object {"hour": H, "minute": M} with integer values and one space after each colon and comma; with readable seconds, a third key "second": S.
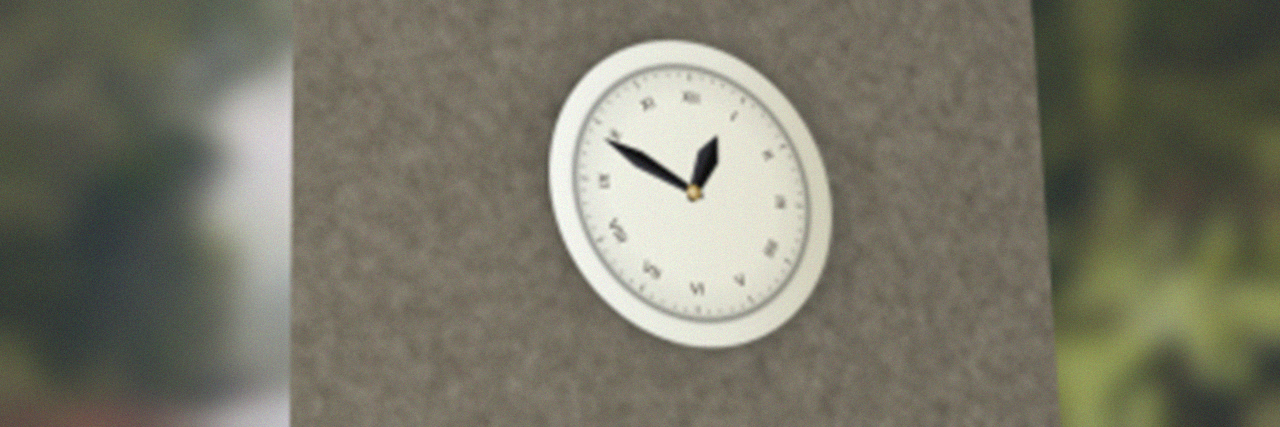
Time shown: {"hour": 12, "minute": 49}
